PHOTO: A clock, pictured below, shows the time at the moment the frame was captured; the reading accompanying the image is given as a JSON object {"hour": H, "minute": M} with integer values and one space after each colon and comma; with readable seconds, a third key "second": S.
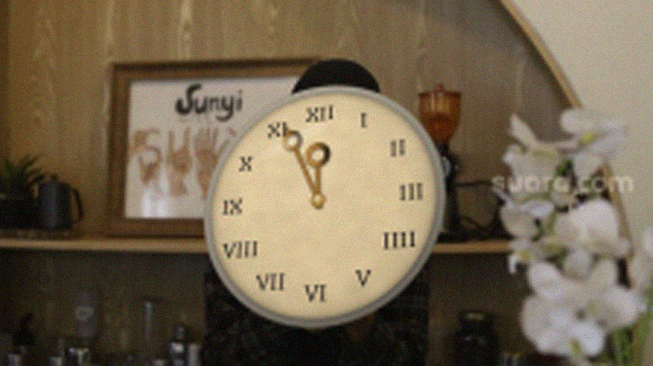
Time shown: {"hour": 11, "minute": 56}
